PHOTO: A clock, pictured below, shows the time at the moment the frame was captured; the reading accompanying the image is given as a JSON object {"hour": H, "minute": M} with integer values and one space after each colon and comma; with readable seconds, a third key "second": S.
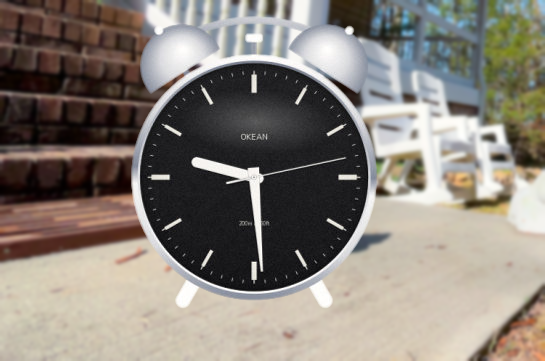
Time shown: {"hour": 9, "minute": 29, "second": 13}
